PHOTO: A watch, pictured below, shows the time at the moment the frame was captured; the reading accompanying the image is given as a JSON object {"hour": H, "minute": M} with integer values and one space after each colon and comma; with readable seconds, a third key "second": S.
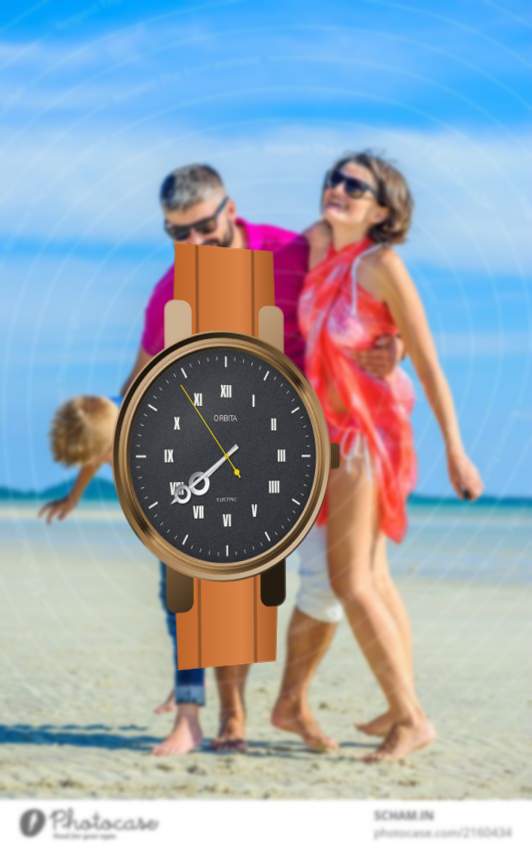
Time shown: {"hour": 7, "minute": 38, "second": 54}
